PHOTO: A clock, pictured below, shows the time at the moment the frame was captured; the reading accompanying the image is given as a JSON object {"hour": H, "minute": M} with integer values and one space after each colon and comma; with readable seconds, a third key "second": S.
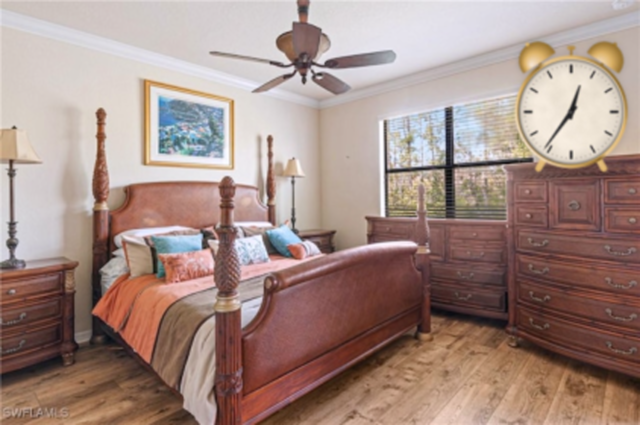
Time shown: {"hour": 12, "minute": 36}
